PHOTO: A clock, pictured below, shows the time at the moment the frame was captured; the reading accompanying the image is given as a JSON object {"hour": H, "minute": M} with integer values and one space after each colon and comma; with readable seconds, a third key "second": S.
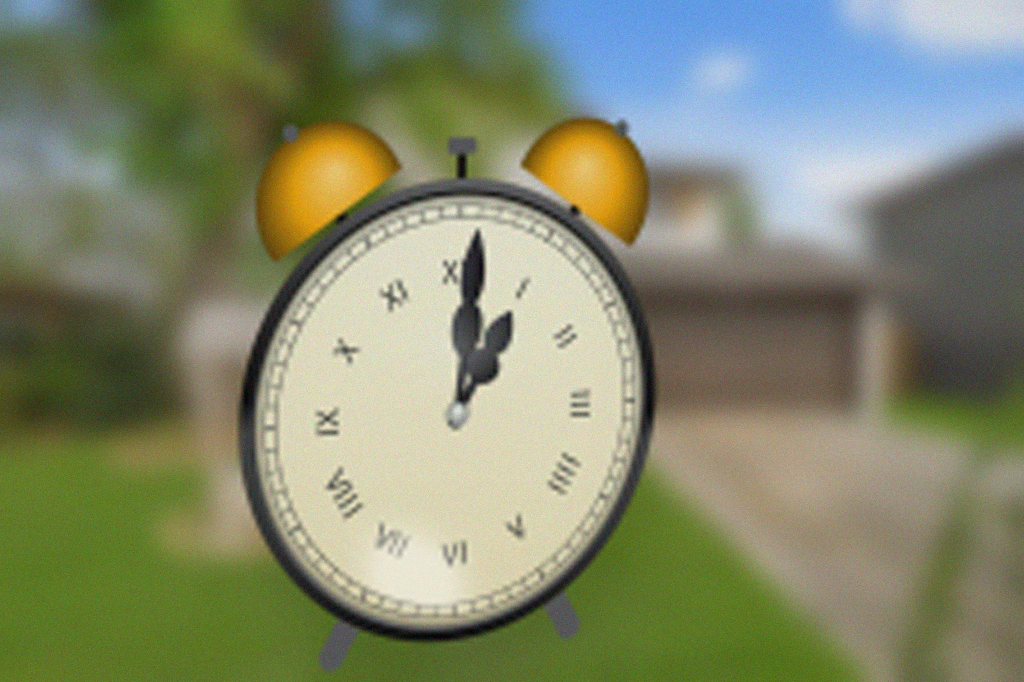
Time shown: {"hour": 1, "minute": 1}
